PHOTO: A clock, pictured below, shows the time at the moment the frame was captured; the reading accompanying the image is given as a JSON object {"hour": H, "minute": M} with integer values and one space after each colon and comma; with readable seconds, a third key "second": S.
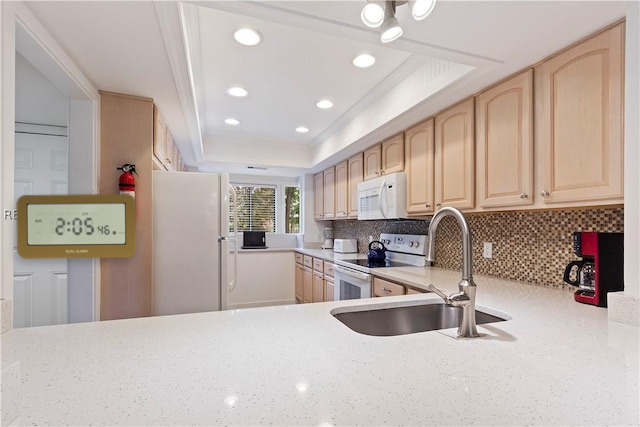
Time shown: {"hour": 2, "minute": 5, "second": 46}
